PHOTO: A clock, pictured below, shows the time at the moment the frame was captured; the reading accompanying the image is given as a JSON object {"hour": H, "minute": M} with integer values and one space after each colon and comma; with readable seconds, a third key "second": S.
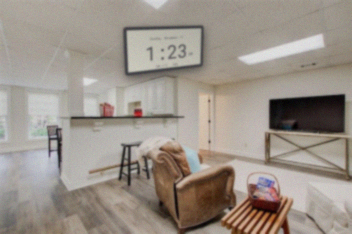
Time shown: {"hour": 1, "minute": 23}
